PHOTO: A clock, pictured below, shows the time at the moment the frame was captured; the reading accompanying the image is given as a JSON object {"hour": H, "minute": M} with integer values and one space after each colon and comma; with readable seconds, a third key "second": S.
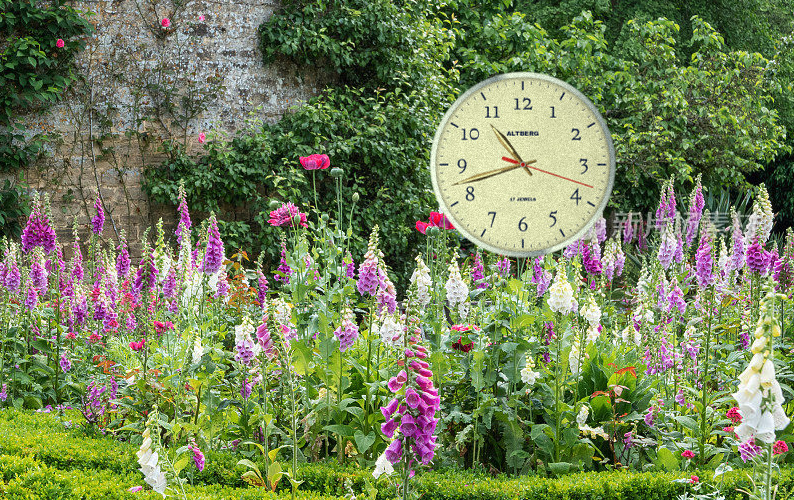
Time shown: {"hour": 10, "minute": 42, "second": 18}
